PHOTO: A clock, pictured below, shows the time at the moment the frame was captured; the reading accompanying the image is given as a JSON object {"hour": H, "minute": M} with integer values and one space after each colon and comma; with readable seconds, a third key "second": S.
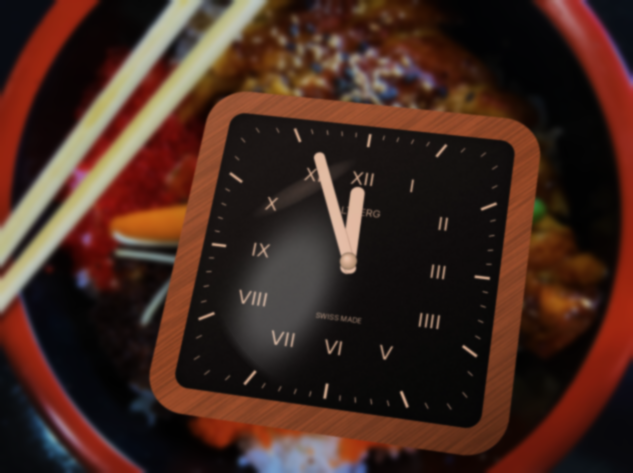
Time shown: {"hour": 11, "minute": 56}
